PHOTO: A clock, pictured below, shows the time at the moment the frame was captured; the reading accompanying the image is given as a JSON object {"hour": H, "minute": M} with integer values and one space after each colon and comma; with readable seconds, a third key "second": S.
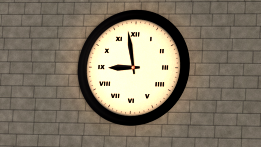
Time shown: {"hour": 8, "minute": 58}
